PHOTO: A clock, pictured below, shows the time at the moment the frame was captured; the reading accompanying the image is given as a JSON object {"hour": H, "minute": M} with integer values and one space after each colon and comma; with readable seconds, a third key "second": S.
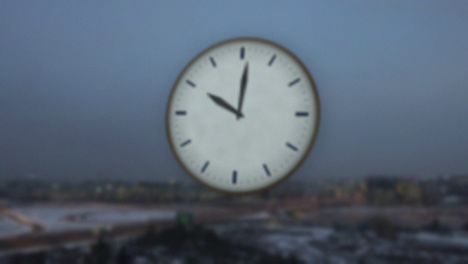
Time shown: {"hour": 10, "minute": 1}
